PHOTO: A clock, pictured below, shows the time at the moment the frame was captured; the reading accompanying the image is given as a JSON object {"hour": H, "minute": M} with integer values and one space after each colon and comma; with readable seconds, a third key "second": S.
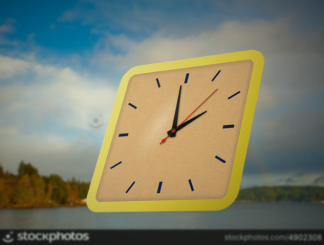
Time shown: {"hour": 1, "minute": 59, "second": 7}
